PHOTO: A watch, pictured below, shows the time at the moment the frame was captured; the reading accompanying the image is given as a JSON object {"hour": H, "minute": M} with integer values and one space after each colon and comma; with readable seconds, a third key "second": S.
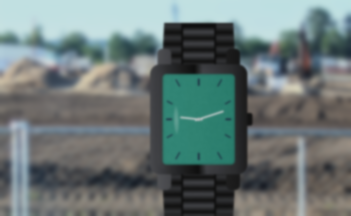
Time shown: {"hour": 9, "minute": 12}
